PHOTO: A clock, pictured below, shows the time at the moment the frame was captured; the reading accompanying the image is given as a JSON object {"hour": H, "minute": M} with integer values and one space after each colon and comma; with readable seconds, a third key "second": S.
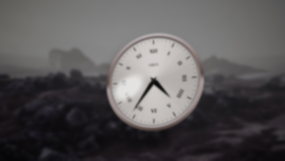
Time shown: {"hour": 4, "minute": 36}
